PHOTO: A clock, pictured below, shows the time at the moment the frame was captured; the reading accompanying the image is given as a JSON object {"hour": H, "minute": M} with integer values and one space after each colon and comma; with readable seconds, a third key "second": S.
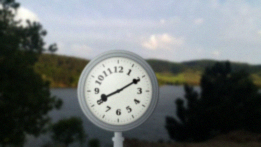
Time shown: {"hour": 8, "minute": 10}
